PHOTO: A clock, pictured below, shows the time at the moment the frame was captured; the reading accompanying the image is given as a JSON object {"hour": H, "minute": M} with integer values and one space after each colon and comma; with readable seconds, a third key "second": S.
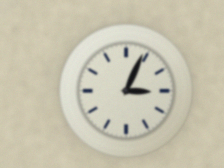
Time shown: {"hour": 3, "minute": 4}
